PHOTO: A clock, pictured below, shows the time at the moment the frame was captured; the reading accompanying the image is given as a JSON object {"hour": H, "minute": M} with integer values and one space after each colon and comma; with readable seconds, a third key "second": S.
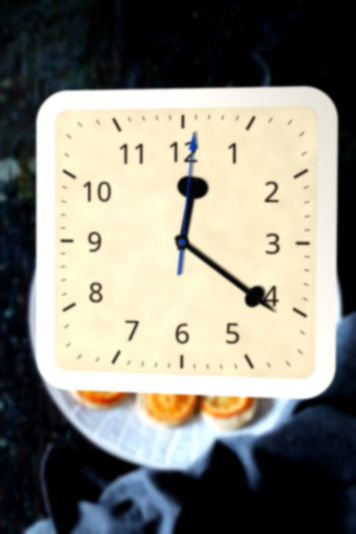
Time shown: {"hour": 12, "minute": 21, "second": 1}
